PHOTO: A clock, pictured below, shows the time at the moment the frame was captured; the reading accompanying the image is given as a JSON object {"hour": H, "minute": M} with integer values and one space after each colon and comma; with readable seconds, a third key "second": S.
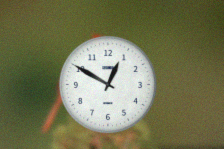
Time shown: {"hour": 12, "minute": 50}
